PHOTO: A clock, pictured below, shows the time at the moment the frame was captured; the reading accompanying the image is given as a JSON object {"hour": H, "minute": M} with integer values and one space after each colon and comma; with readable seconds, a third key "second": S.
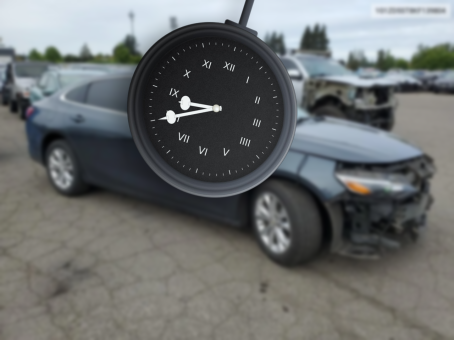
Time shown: {"hour": 8, "minute": 40}
